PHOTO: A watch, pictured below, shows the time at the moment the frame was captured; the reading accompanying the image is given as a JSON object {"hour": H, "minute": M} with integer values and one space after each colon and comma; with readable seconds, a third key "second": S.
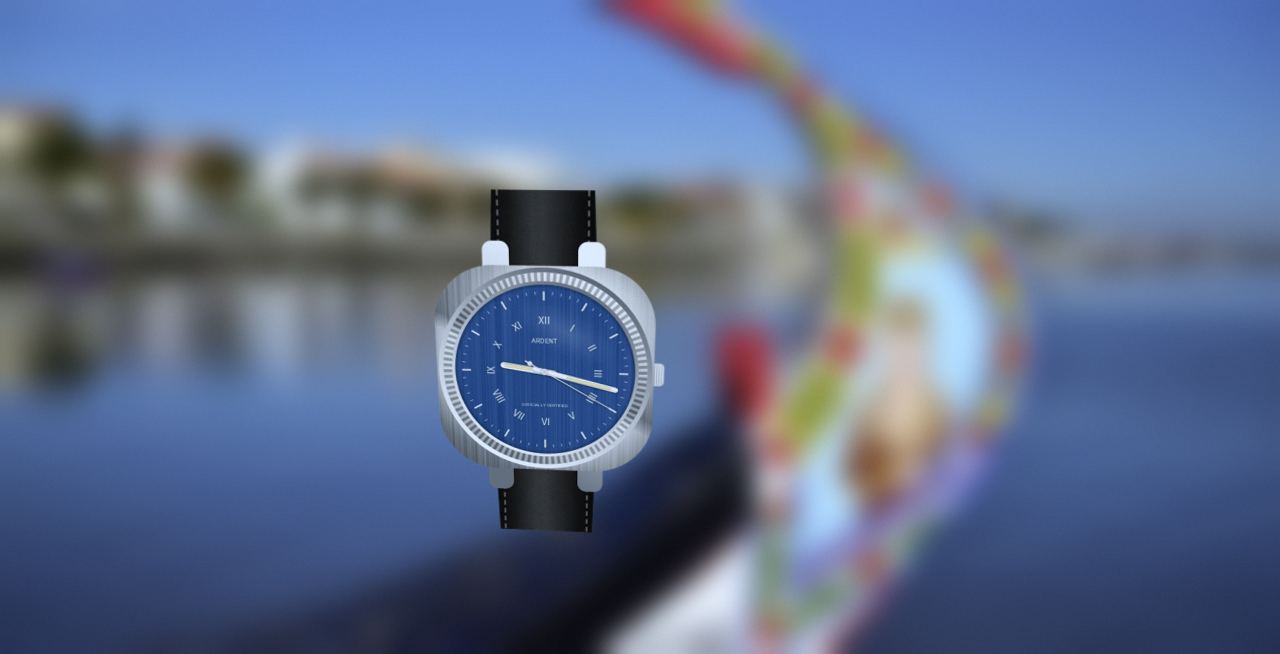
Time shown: {"hour": 9, "minute": 17, "second": 20}
